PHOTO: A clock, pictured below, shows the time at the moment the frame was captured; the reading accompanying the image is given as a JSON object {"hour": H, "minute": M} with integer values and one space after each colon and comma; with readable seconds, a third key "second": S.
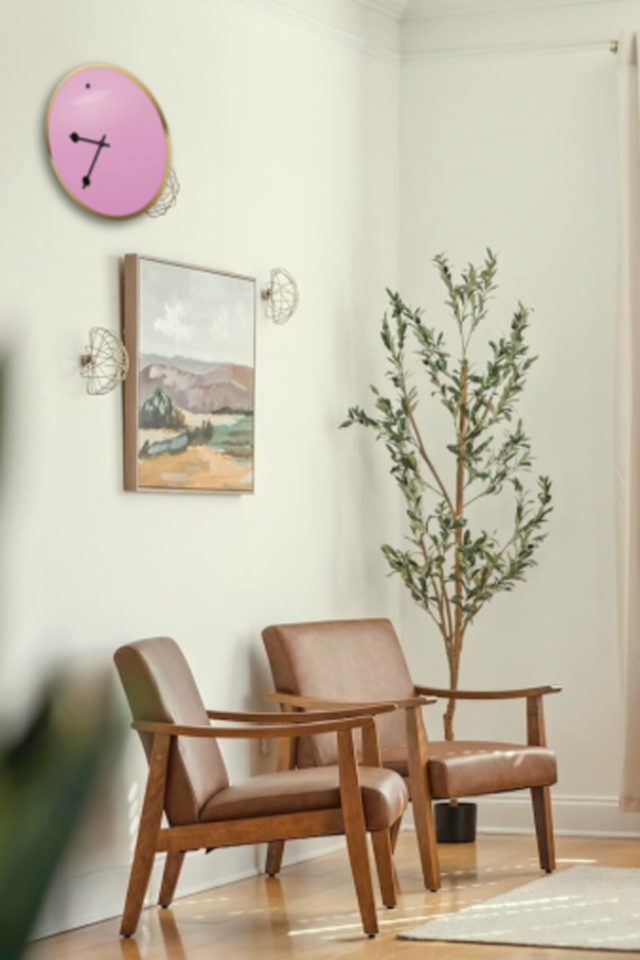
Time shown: {"hour": 9, "minute": 37}
